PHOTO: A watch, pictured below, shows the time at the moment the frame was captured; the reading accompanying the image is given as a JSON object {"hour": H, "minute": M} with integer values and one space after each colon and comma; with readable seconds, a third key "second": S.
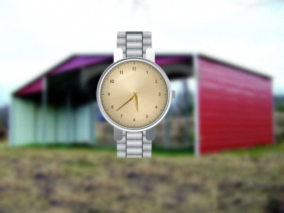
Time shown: {"hour": 5, "minute": 38}
